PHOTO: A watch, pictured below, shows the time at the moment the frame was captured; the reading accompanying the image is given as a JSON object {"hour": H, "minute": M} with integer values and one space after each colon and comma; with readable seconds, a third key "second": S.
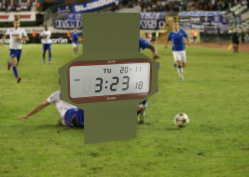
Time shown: {"hour": 3, "minute": 23, "second": 18}
